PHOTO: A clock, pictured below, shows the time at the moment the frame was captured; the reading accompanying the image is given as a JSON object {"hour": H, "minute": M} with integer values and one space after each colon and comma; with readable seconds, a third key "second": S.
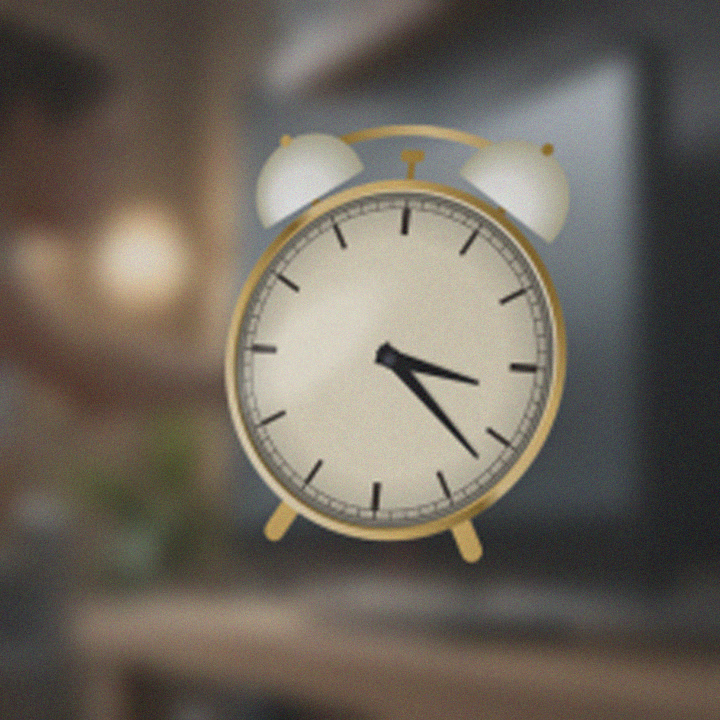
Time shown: {"hour": 3, "minute": 22}
